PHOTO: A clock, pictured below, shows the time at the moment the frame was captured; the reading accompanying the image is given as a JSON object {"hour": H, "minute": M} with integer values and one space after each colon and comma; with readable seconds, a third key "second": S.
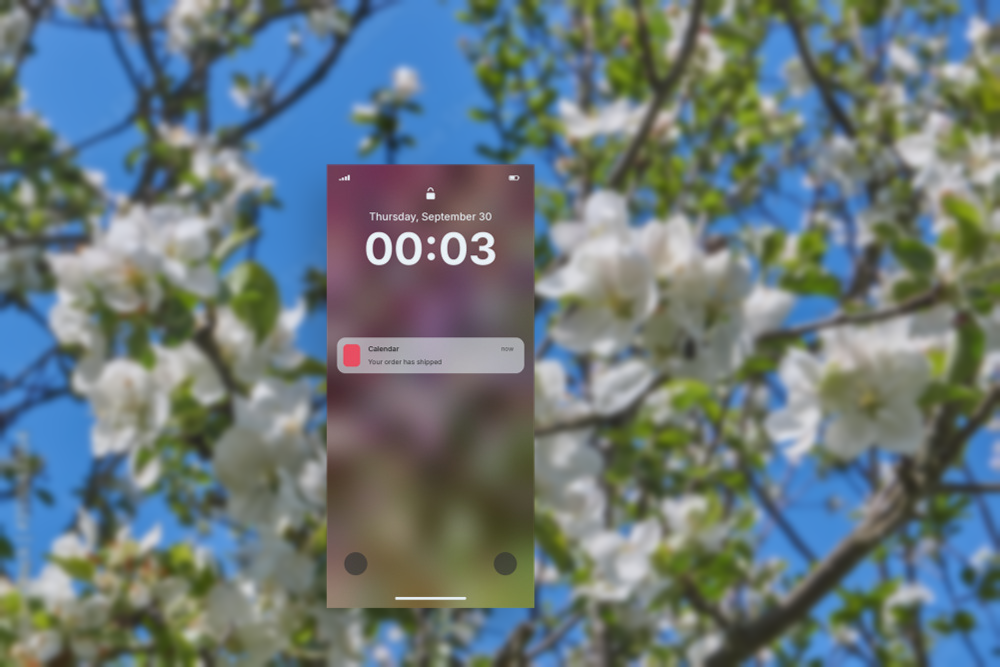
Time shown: {"hour": 0, "minute": 3}
